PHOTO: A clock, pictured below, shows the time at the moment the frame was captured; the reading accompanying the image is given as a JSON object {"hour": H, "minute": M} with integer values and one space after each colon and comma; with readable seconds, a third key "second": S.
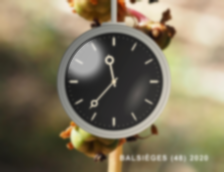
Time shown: {"hour": 11, "minute": 37}
